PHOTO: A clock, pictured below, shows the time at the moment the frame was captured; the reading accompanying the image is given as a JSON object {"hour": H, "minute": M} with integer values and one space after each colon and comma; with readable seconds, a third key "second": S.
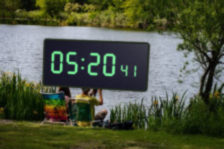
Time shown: {"hour": 5, "minute": 20, "second": 41}
